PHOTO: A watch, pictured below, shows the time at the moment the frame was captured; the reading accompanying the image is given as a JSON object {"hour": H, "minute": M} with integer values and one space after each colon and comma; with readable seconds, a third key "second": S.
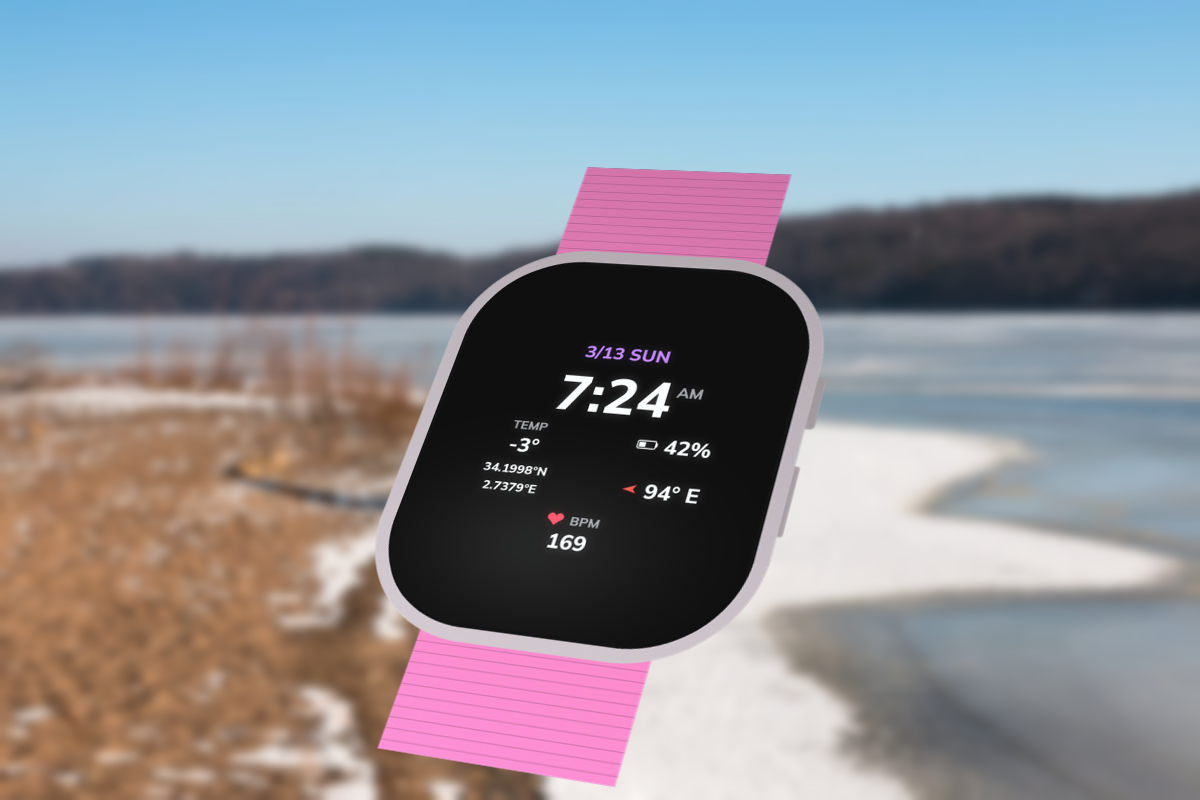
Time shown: {"hour": 7, "minute": 24}
